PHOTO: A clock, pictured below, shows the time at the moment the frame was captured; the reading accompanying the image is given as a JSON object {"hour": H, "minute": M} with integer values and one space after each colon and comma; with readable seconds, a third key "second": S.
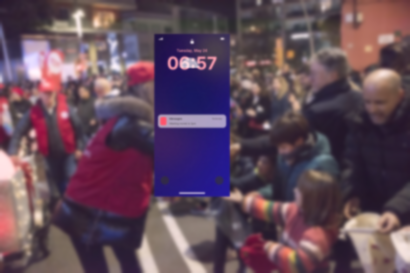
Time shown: {"hour": 6, "minute": 57}
